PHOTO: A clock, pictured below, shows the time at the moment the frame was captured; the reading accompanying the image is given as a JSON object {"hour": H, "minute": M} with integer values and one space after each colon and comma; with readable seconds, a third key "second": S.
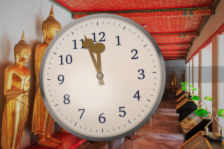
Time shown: {"hour": 11, "minute": 57}
